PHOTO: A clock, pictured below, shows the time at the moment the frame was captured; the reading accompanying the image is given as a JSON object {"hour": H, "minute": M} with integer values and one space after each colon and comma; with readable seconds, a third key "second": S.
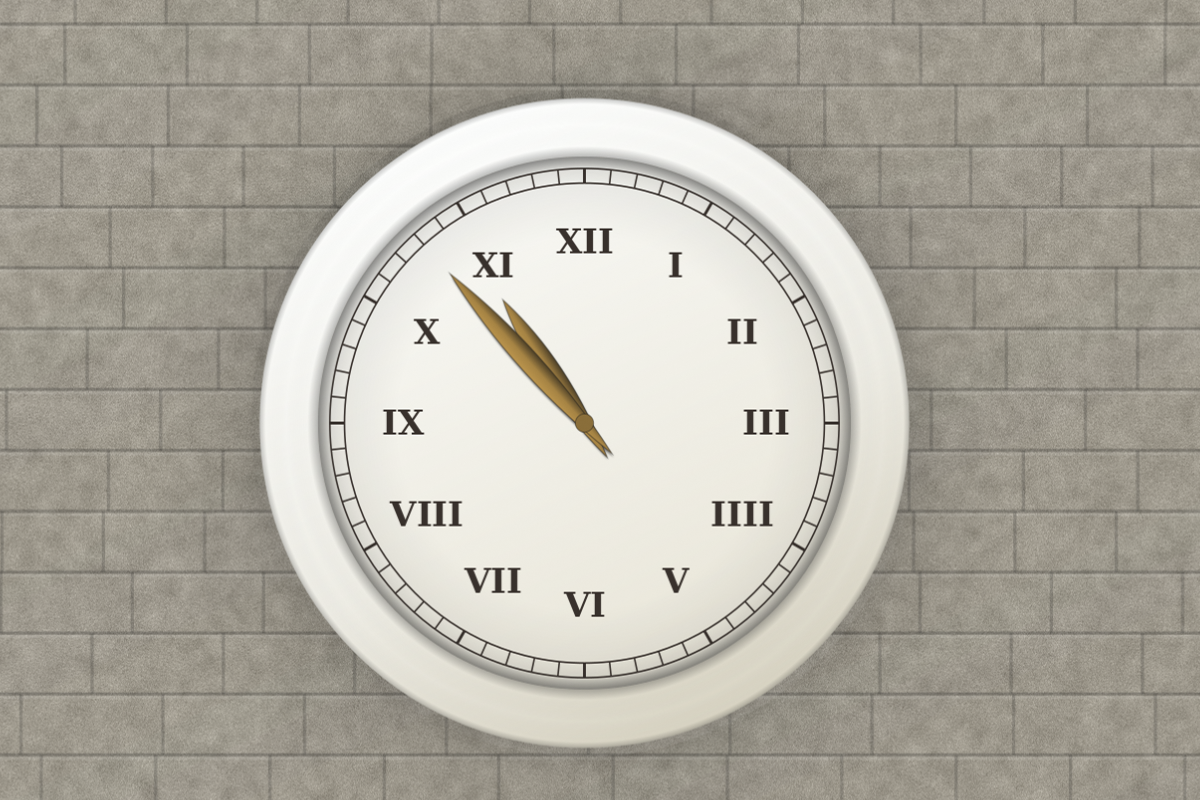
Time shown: {"hour": 10, "minute": 53}
